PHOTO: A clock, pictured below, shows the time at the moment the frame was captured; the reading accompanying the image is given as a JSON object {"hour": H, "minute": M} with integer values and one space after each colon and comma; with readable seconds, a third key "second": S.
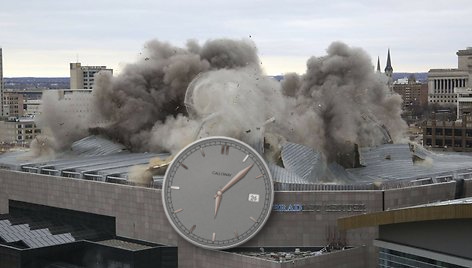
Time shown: {"hour": 6, "minute": 7}
